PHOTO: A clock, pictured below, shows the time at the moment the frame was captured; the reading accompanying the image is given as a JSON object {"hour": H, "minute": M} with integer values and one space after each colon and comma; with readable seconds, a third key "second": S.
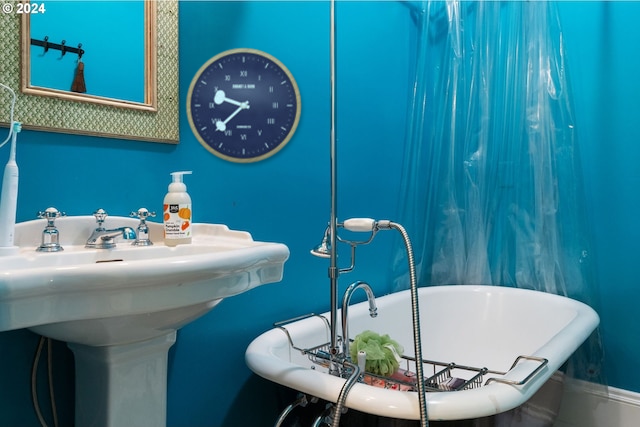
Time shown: {"hour": 9, "minute": 38}
